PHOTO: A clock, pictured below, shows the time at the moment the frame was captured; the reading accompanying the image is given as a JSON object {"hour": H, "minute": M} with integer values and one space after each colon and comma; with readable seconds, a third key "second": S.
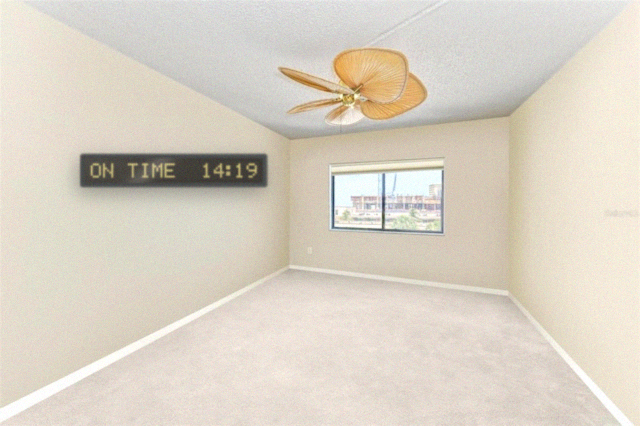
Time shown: {"hour": 14, "minute": 19}
